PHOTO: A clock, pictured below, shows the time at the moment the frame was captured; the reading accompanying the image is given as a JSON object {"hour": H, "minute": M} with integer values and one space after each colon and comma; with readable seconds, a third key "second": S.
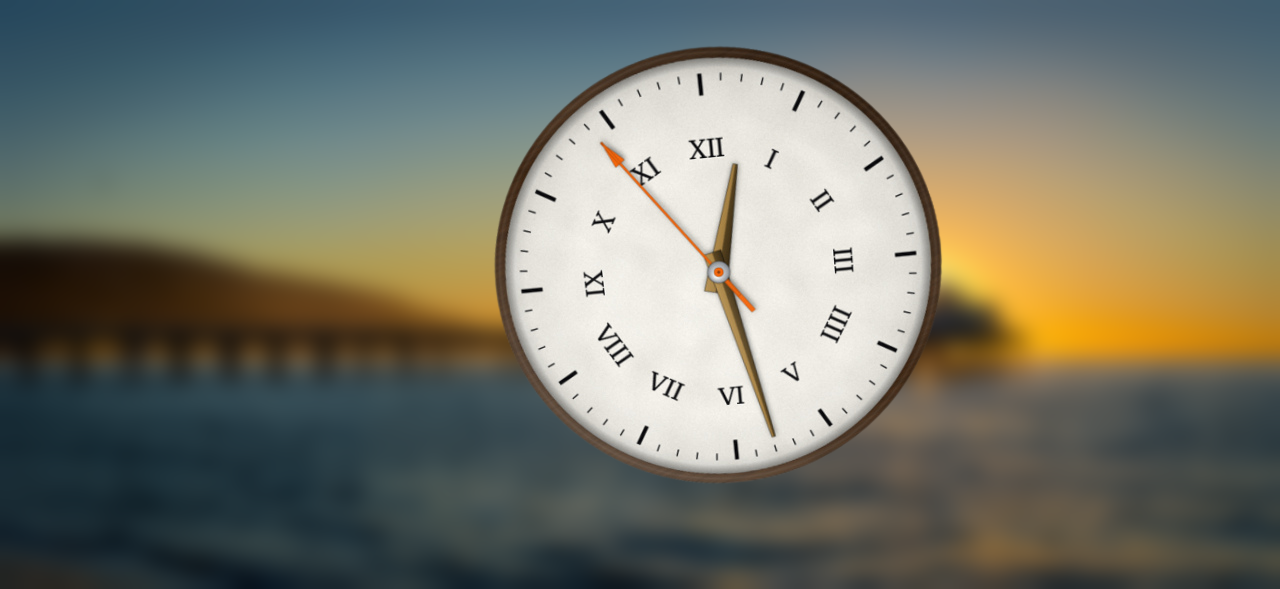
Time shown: {"hour": 12, "minute": 27, "second": 54}
